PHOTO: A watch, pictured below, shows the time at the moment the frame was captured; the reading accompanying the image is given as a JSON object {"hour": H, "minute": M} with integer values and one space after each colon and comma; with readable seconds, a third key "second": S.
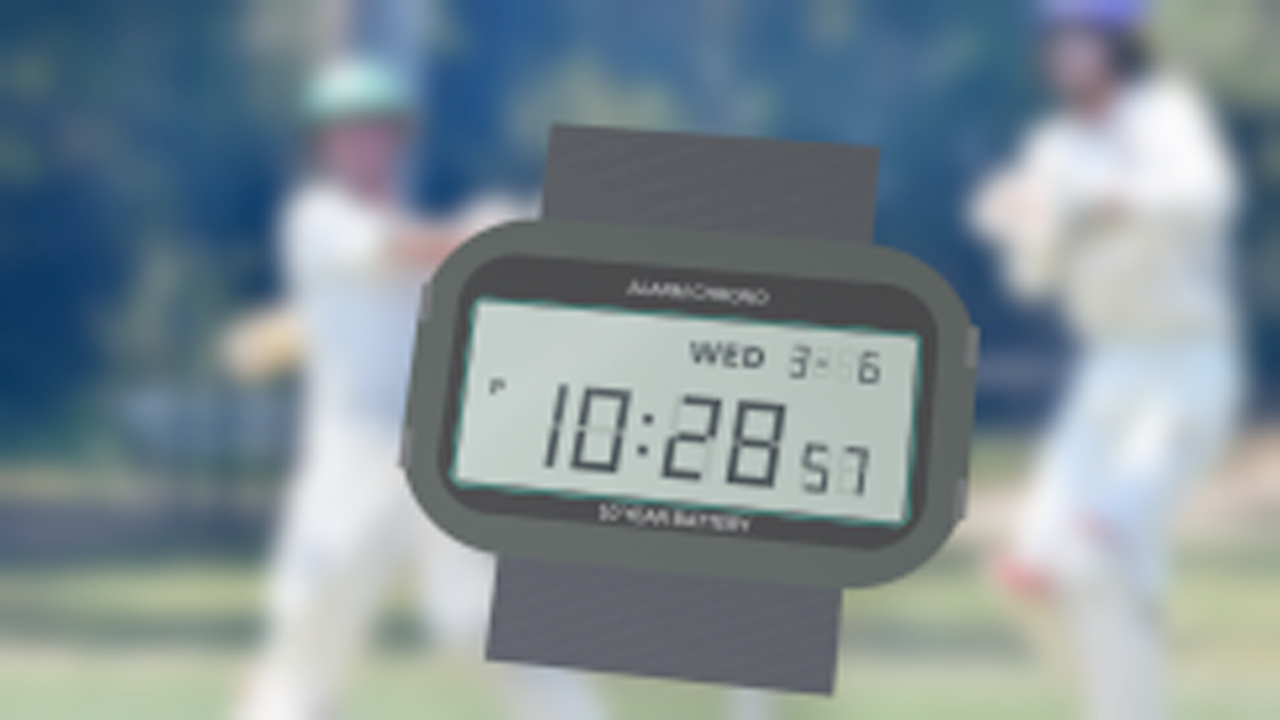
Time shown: {"hour": 10, "minute": 28, "second": 57}
